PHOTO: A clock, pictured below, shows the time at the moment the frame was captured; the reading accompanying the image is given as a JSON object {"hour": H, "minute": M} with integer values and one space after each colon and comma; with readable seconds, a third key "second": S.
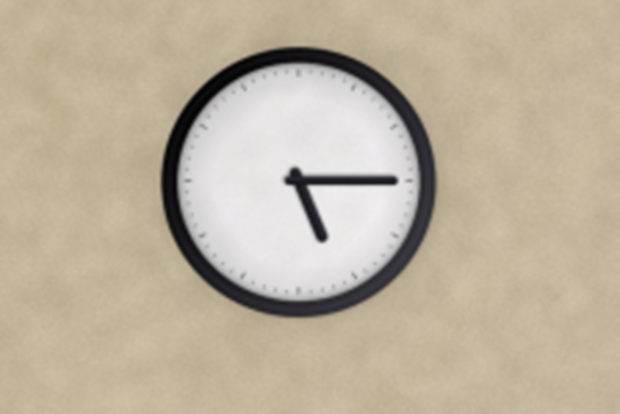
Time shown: {"hour": 5, "minute": 15}
